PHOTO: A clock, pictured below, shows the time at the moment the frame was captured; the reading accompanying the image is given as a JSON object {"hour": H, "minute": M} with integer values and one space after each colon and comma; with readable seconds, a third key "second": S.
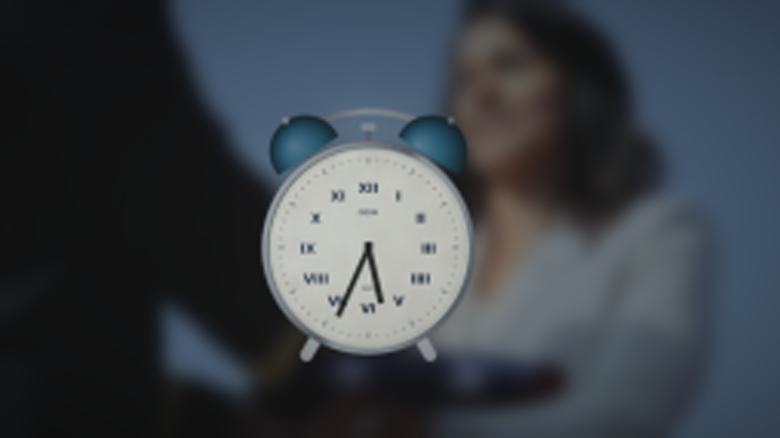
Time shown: {"hour": 5, "minute": 34}
